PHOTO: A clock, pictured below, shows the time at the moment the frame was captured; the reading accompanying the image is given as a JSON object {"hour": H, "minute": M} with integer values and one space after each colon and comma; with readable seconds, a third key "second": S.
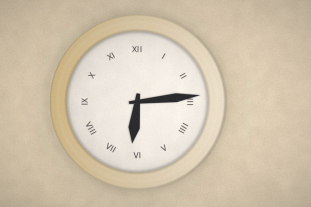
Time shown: {"hour": 6, "minute": 14}
